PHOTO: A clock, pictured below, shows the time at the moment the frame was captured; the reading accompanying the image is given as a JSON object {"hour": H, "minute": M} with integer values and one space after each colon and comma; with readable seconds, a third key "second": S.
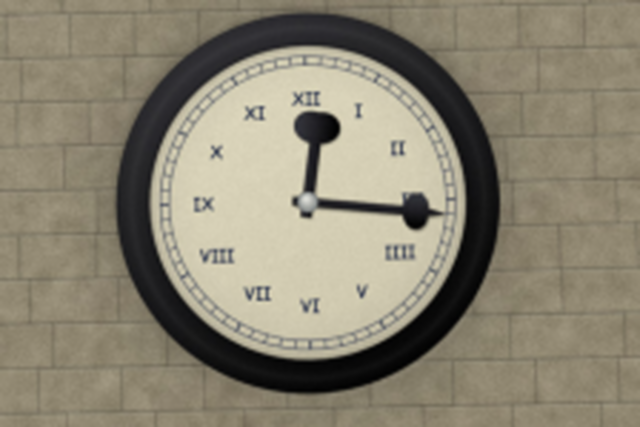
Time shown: {"hour": 12, "minute": 16}
